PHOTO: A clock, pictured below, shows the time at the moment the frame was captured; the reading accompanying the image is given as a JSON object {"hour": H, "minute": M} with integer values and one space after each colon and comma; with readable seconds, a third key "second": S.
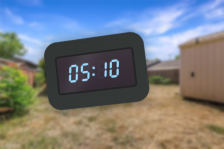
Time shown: {"hour": 5, "minute": 10}
